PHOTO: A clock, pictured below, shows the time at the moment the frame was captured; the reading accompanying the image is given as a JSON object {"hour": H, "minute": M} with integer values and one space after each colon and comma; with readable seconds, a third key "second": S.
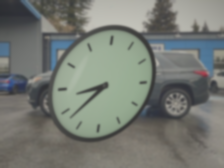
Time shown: {"hour": 8, "minute": 38}
